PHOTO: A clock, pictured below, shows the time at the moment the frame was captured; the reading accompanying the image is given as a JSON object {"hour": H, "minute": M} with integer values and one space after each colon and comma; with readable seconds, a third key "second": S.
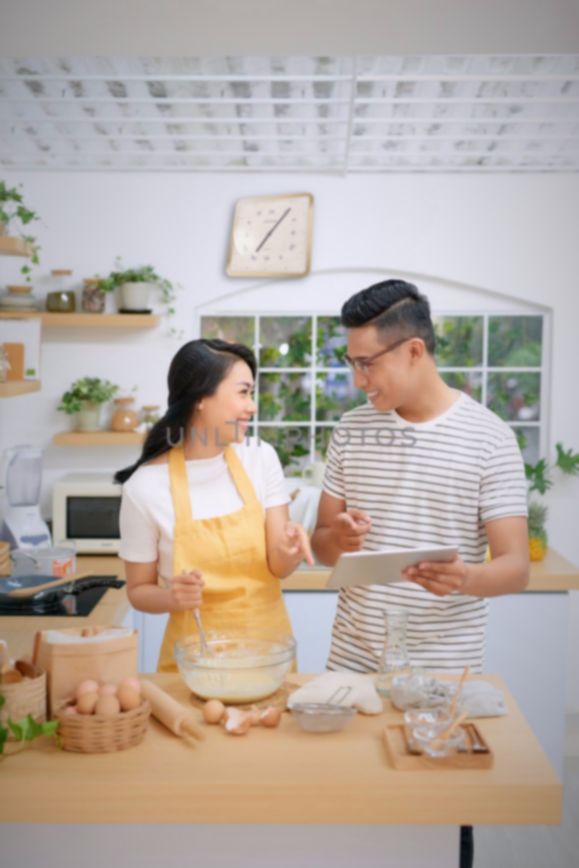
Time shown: {"hour": 7, "minute": 6}
